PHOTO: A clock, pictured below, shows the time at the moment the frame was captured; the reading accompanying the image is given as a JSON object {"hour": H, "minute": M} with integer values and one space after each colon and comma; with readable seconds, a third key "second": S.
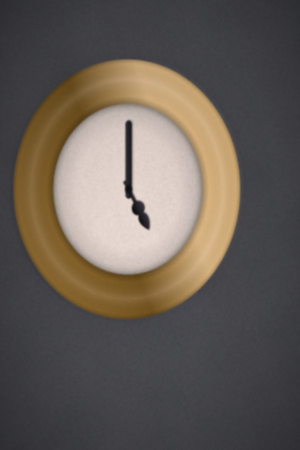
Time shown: {"hour": 5, "minute": 0}
